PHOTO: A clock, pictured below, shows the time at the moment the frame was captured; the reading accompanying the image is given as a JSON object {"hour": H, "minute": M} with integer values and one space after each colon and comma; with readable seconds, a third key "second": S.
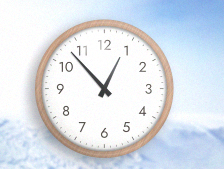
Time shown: {"hour": 12, "minute": 53}
